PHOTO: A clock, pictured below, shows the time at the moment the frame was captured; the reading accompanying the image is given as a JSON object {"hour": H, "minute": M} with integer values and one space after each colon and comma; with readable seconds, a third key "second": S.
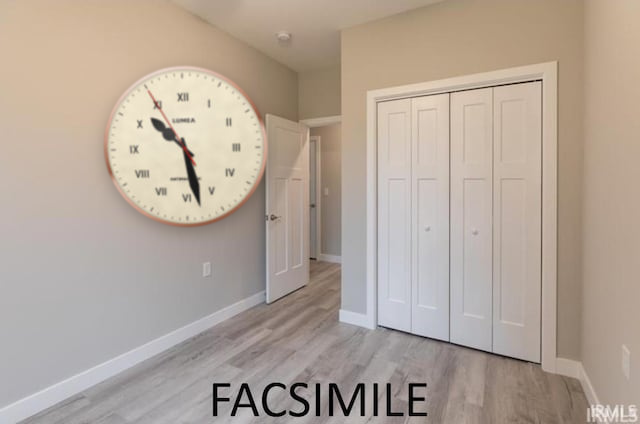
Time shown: {"hour": 10, "minute": 27, "second": 55}
